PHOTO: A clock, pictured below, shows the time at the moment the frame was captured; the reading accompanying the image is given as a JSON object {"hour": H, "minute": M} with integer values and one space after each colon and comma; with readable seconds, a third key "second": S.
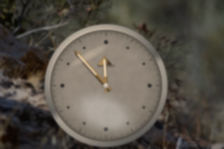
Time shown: {"hour": 11, "minute": 53}
